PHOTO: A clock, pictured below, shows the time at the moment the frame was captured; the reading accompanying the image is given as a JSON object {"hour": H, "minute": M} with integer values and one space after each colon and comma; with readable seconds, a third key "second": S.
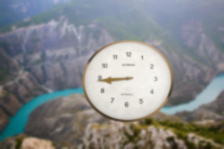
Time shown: {"hour": 8, "minute": 44}
